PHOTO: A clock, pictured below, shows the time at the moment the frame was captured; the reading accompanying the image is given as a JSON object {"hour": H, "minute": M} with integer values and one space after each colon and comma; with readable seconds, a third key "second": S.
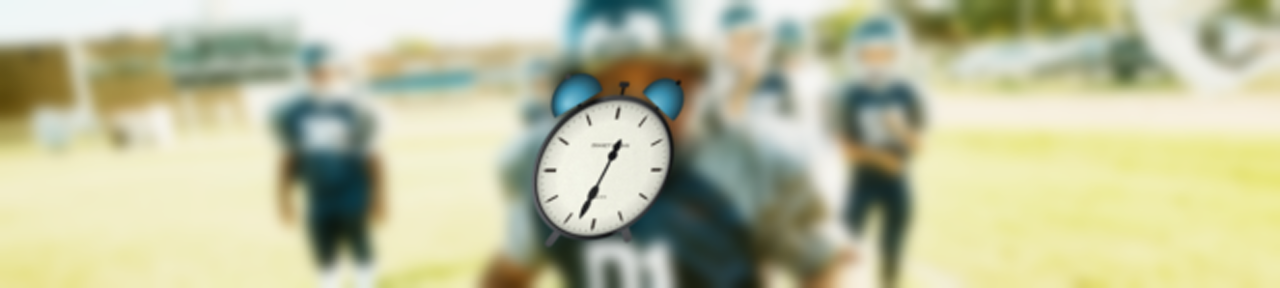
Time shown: {"hour": 12, "minute": 33}
